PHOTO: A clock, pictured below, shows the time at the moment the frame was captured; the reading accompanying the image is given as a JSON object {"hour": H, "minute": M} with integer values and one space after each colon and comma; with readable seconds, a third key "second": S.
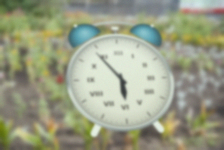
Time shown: {"hour": 5, "minute": 54}
